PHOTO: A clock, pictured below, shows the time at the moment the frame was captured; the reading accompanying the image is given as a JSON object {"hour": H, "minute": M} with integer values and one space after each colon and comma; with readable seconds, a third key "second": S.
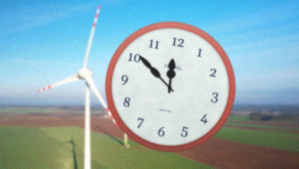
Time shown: {"hour": 11, "minute": 51}
